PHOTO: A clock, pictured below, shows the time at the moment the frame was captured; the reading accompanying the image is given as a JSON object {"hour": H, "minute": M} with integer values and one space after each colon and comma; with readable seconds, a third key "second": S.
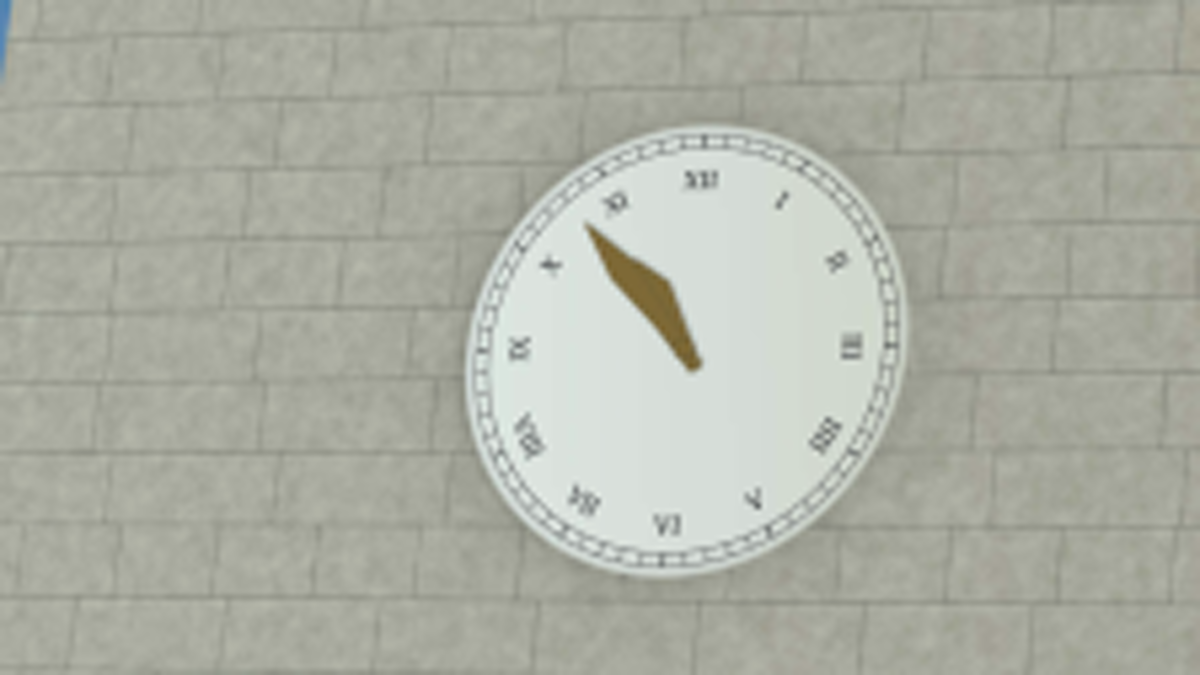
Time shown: {"hour": 10, "minute": 53}
